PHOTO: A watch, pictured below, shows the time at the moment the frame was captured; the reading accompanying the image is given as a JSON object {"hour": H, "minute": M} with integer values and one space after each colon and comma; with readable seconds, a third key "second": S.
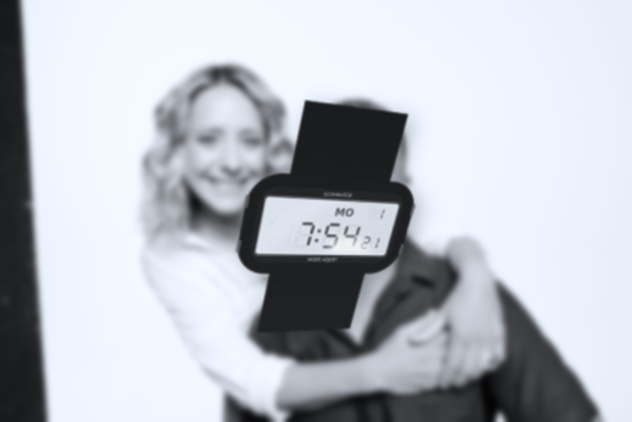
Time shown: {"hour": 7, "minute": 54, "second": 21}
